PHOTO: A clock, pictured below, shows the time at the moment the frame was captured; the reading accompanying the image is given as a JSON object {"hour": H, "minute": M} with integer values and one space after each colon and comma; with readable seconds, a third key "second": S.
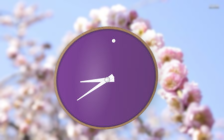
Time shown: {"hour": 8, "minute": 38}
